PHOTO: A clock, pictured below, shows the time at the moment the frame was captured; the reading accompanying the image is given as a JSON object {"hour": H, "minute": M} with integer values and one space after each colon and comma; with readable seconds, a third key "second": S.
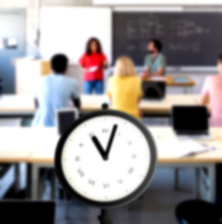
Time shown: {"hour": 11, "minute": 3}
